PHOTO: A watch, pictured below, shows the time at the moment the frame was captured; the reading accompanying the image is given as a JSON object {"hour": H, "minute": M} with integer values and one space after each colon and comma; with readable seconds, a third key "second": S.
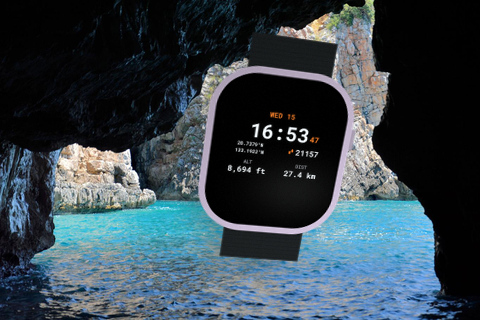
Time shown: {"hour": 16, "minute": 53, "second": 47}
